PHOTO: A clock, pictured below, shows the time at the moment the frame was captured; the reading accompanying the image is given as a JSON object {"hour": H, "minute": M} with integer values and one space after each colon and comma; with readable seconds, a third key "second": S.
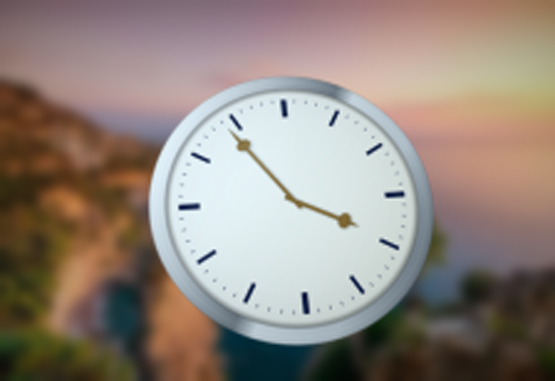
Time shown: {"hour": 3, "minute": 54}
